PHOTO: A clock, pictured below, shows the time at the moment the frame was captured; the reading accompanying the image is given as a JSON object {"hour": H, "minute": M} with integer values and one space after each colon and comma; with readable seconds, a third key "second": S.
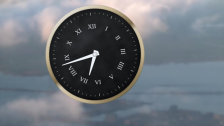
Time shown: {"hour": 6, "minute": 43}
